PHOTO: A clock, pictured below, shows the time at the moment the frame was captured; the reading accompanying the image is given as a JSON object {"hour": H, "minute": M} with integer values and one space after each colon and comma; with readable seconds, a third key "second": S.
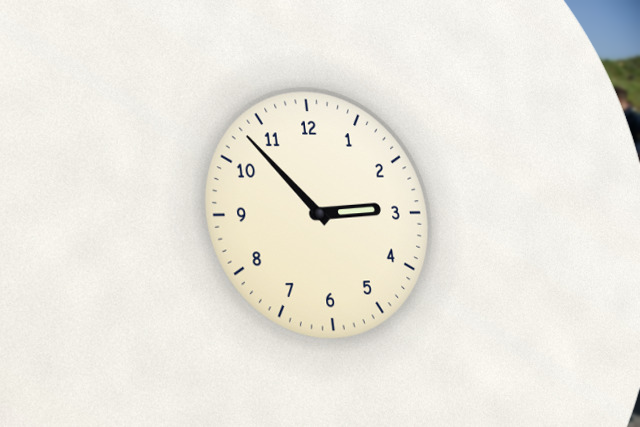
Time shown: {"hour": 2, "minute": 53}
